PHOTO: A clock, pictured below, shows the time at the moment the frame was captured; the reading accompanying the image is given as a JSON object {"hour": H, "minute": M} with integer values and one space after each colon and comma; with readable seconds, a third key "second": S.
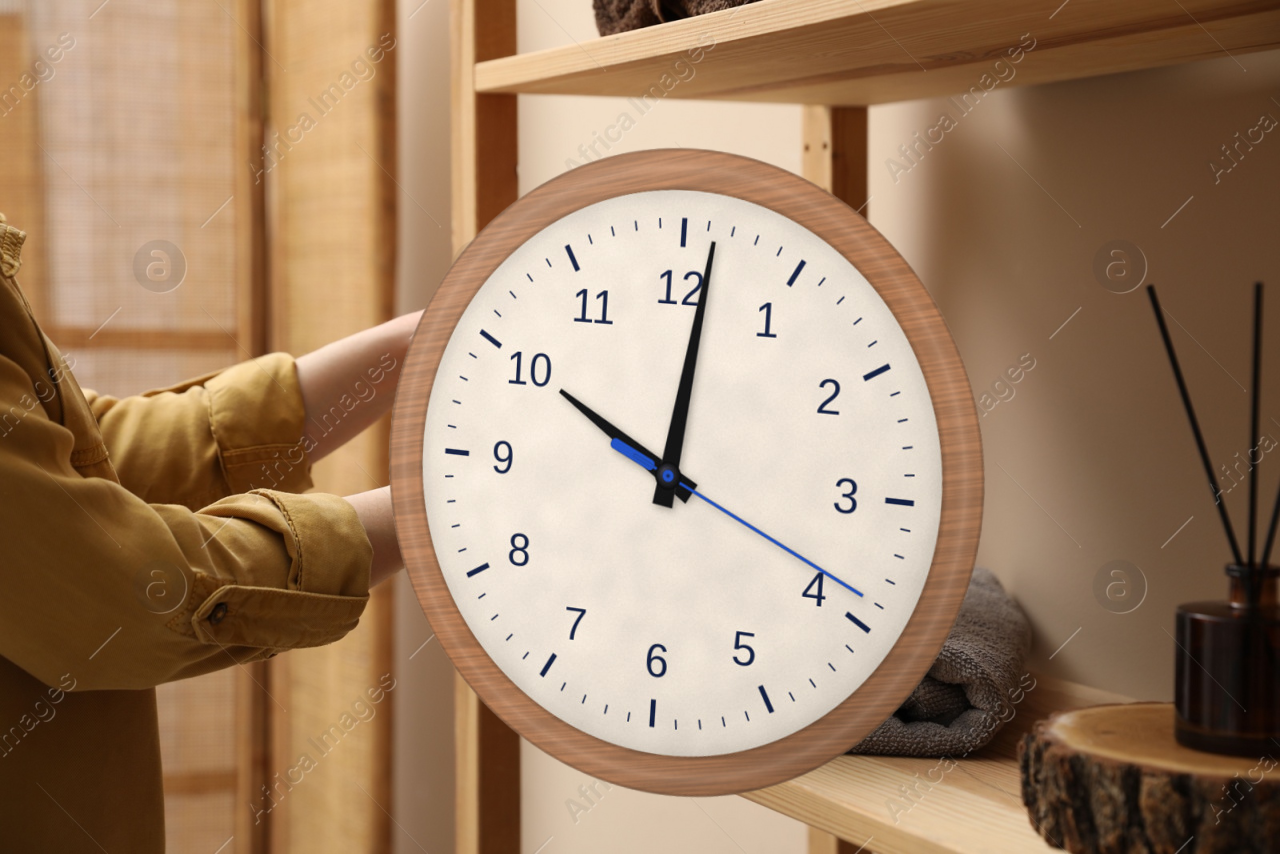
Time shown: {"hour": 10, "minute": 1, "second": 19}
